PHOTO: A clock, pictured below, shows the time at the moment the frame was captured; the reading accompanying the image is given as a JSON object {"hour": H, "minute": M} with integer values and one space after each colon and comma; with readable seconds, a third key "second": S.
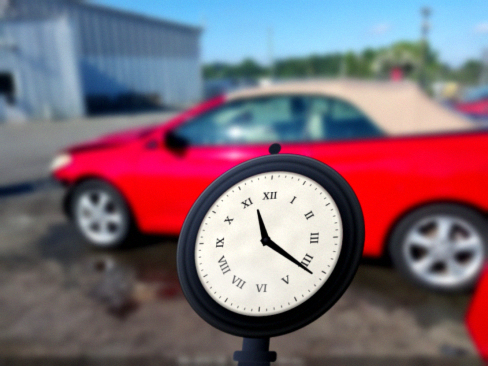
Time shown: {"hour": 11, "minute": 21}
